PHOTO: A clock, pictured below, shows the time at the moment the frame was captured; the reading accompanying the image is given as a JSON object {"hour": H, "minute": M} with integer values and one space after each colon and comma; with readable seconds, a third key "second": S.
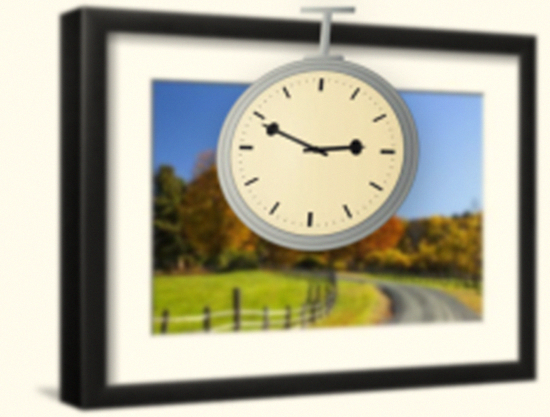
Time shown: {"hour": 2, "minute": 49}
